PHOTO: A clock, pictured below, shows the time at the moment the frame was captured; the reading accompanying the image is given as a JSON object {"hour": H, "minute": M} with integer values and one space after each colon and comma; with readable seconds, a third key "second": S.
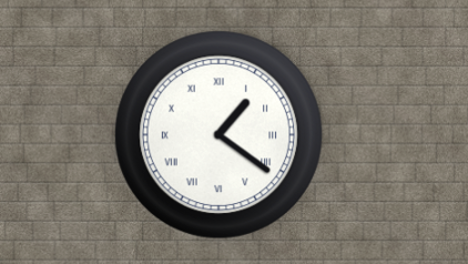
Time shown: {"hour": 1, "minute": 21}
